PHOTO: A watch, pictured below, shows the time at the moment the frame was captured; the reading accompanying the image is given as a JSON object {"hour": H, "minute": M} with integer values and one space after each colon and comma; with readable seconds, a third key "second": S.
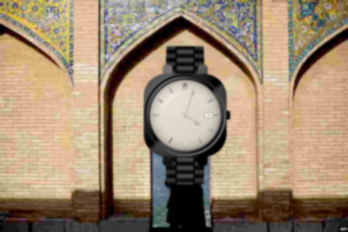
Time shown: {"hour": 4, "minute": 3}
